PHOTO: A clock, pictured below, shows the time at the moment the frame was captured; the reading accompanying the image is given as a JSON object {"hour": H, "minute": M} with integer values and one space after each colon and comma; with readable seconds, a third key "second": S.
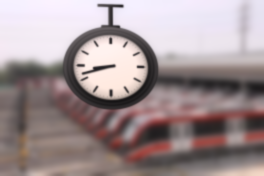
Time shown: {"hour": 8, "minute": 42}
